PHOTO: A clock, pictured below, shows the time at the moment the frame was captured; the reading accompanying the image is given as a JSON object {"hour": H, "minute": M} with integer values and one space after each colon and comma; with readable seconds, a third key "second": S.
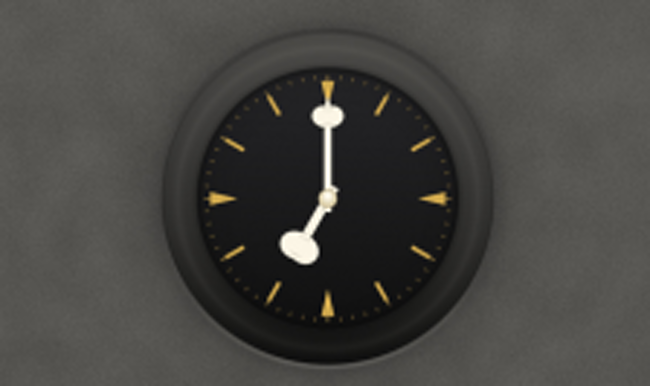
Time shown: {"hour": 7, "minute": 0}
